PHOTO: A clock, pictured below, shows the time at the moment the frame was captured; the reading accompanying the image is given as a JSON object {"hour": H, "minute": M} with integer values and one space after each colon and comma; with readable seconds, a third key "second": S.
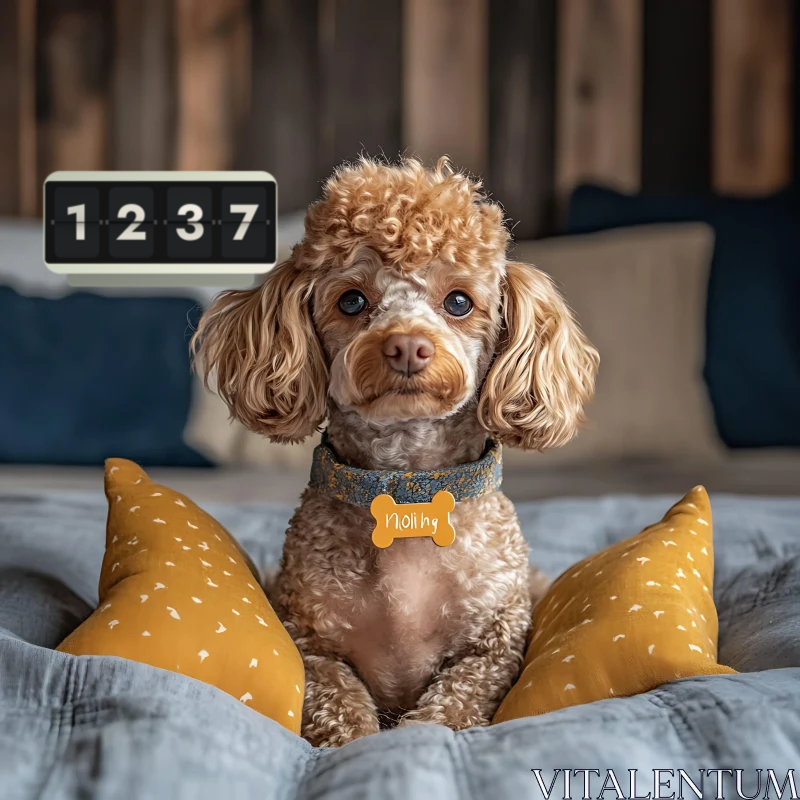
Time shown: {"hour": 12, "minute": 37}
